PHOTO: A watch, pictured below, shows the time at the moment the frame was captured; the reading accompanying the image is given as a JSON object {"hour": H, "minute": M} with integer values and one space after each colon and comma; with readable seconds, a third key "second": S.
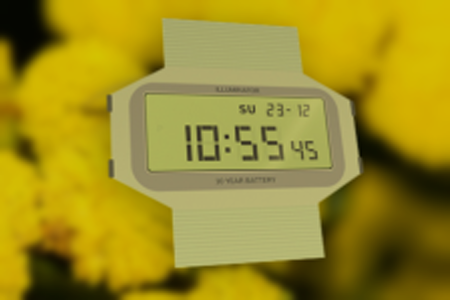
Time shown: {"hour": 10, "minute": 55, "second": 45}
